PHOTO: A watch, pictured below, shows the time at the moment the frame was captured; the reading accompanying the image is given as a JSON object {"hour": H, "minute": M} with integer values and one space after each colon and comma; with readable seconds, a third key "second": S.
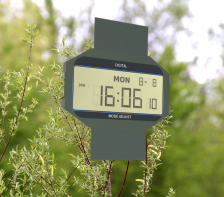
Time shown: {"hour": 16, "minute": 6, "second": 10}
